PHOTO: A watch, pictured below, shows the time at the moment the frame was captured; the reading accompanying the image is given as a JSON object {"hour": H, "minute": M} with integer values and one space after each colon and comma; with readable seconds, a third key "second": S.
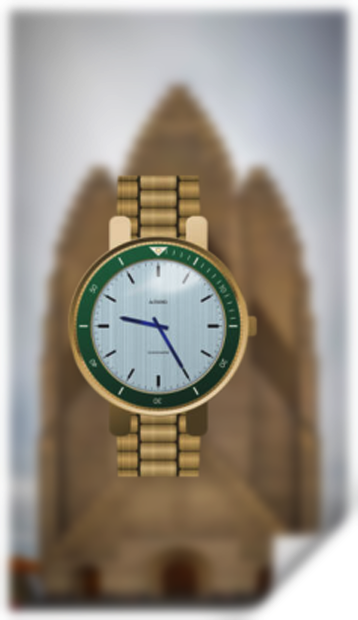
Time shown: {"hour": 9, "minute": 25}
